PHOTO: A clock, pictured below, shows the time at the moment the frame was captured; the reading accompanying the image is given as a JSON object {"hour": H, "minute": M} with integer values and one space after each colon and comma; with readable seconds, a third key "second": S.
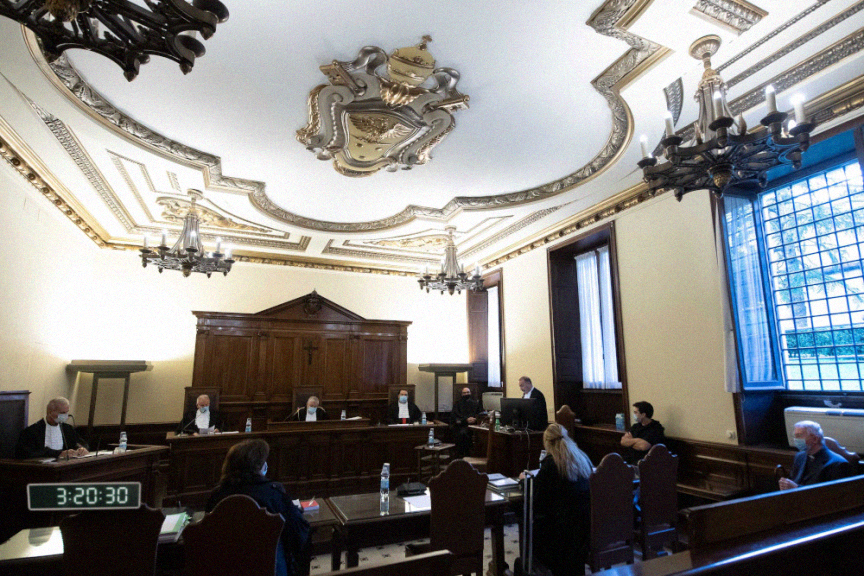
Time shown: {"hour": 3, "minute": 20, "second": 30}
